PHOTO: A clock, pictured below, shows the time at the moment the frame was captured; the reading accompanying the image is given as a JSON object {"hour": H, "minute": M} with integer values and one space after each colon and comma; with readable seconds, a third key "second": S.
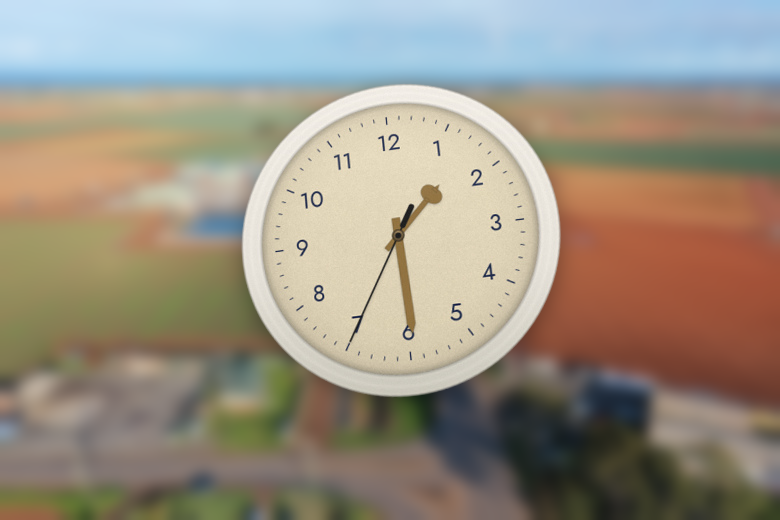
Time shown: {"hour": 1, "minute": 29, "second": 35}
